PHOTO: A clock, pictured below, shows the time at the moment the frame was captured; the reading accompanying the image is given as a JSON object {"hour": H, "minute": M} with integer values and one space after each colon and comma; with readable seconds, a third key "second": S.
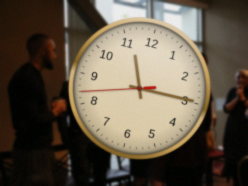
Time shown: {"hour": 11, "minute": 14, "second": 42}
